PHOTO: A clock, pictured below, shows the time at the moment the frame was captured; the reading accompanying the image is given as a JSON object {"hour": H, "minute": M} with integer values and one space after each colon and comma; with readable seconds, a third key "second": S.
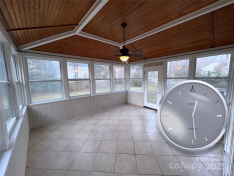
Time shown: {"hour": 12, "minute": 29}
